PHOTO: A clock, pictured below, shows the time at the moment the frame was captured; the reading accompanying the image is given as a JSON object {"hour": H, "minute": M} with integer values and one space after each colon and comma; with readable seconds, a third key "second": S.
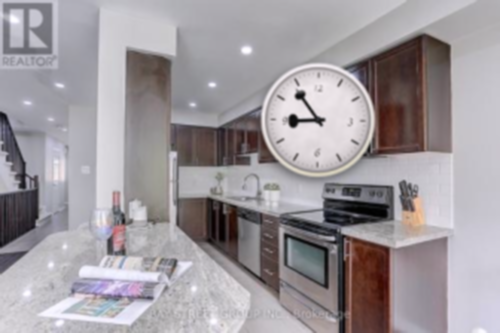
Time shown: {"hour": 8, "minute": 54}
